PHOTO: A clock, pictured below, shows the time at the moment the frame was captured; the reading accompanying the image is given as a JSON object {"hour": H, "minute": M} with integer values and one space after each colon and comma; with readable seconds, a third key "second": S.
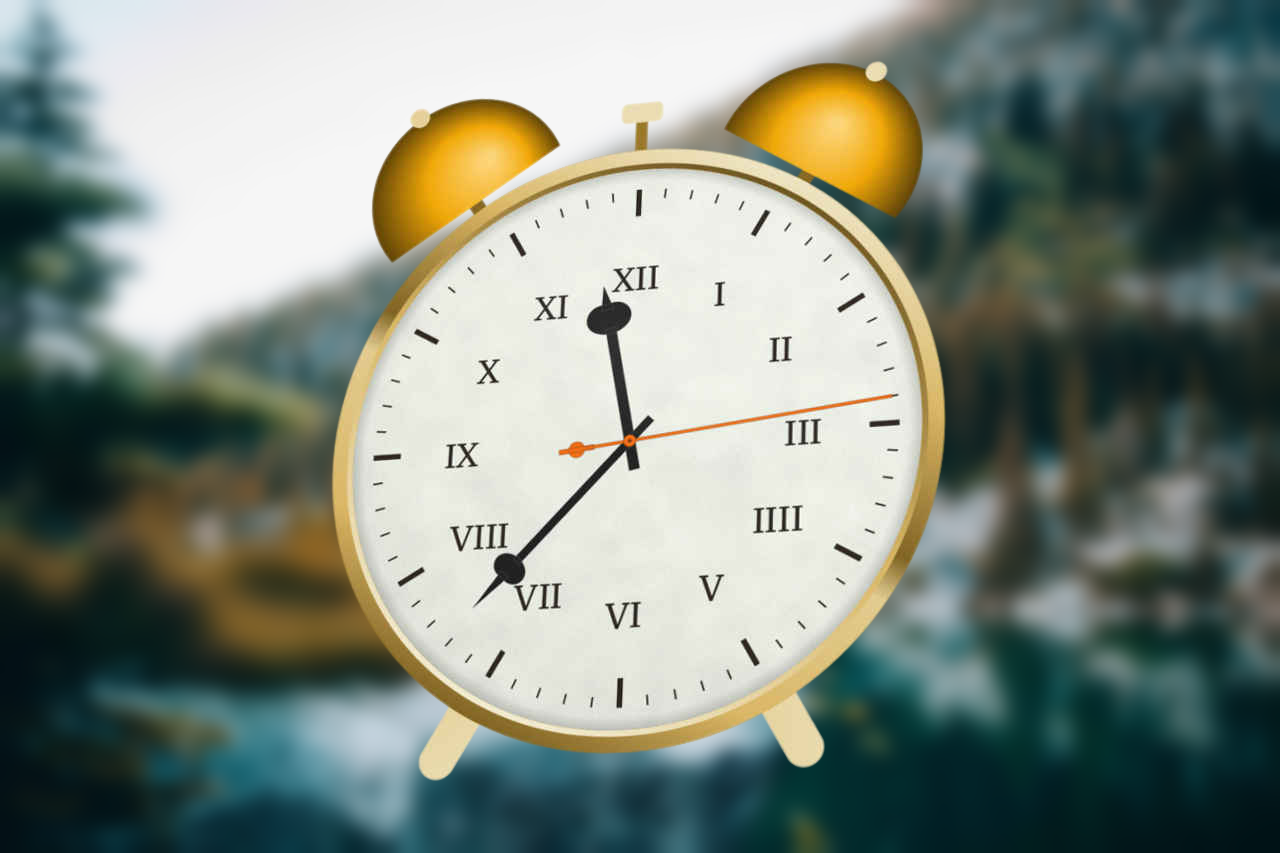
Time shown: {"hour": 11, "minute": 37, "second": 14}
